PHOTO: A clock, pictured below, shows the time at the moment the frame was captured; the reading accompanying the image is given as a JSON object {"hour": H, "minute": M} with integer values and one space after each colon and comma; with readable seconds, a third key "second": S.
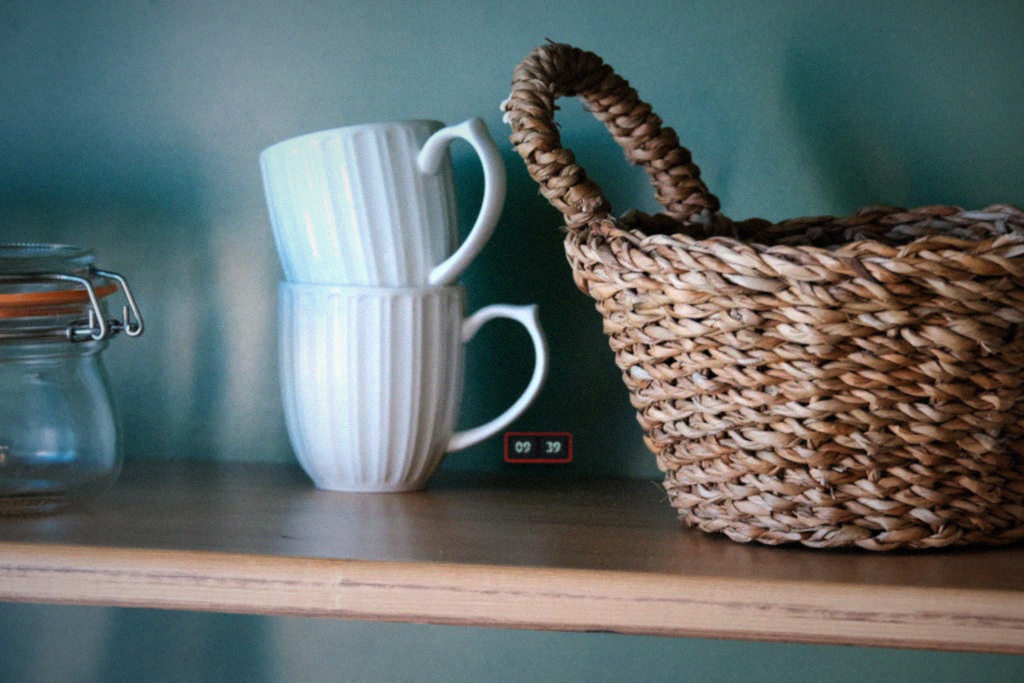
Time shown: {"hour": 9, "minute": 39}
